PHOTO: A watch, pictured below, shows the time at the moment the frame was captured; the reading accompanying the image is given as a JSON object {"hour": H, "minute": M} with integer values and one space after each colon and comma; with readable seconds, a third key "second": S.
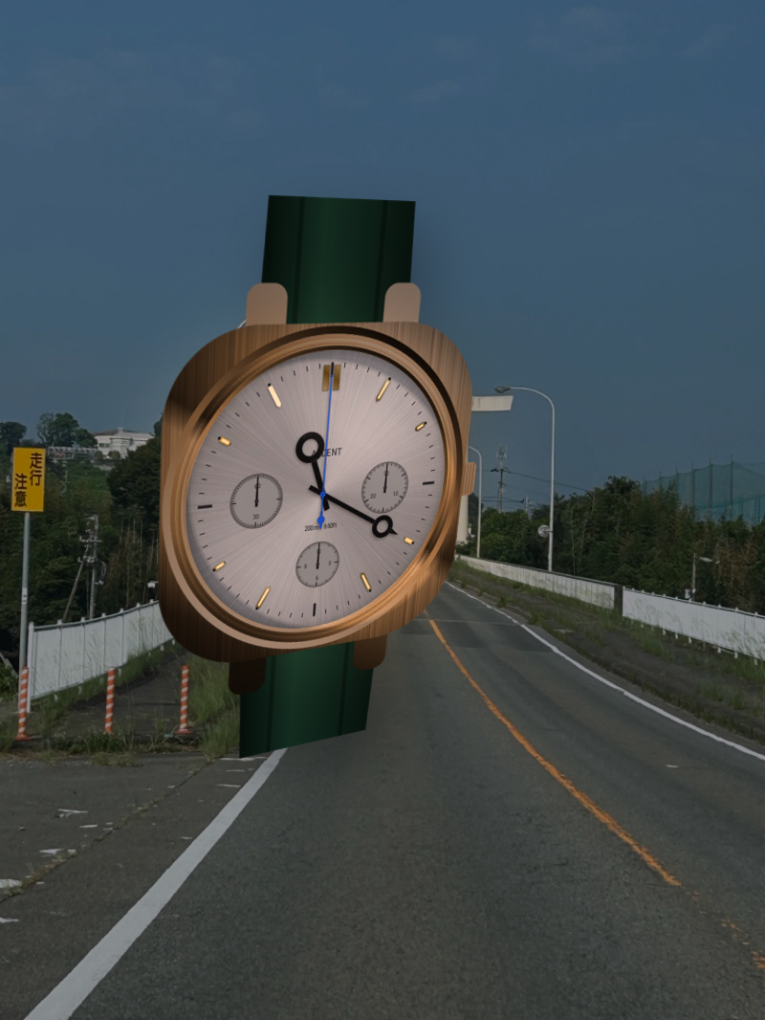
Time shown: {"hour": 11, "minute": 20}
